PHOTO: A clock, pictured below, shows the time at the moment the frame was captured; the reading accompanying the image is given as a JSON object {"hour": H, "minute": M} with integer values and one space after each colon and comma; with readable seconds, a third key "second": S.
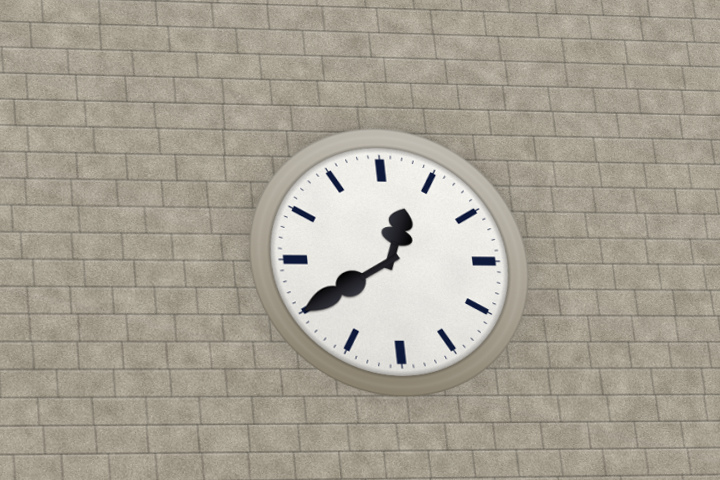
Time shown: {"hour": 12, "minute": 40}
